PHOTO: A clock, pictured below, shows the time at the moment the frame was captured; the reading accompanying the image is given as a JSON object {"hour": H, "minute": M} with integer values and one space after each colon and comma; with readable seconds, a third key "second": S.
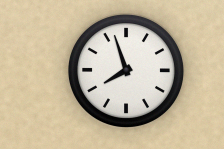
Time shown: {"hour": 7, "minute": 57}
